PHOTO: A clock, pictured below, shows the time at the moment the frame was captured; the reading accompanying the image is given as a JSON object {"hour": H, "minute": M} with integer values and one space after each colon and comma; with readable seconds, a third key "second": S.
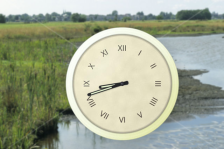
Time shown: {"hour": 8, "minute": 42}
